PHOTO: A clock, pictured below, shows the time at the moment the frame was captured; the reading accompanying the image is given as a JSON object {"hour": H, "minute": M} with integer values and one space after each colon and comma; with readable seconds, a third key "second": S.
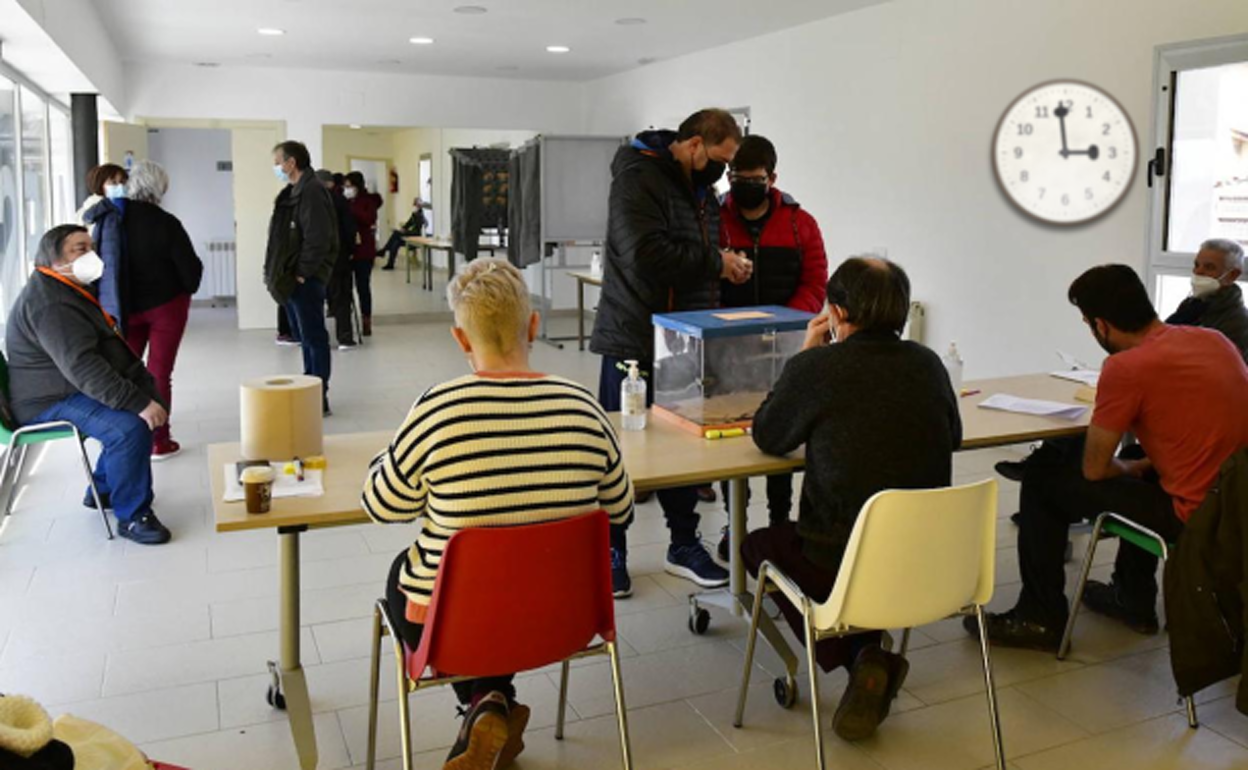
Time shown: {"hour": 2, "minute": 59}
